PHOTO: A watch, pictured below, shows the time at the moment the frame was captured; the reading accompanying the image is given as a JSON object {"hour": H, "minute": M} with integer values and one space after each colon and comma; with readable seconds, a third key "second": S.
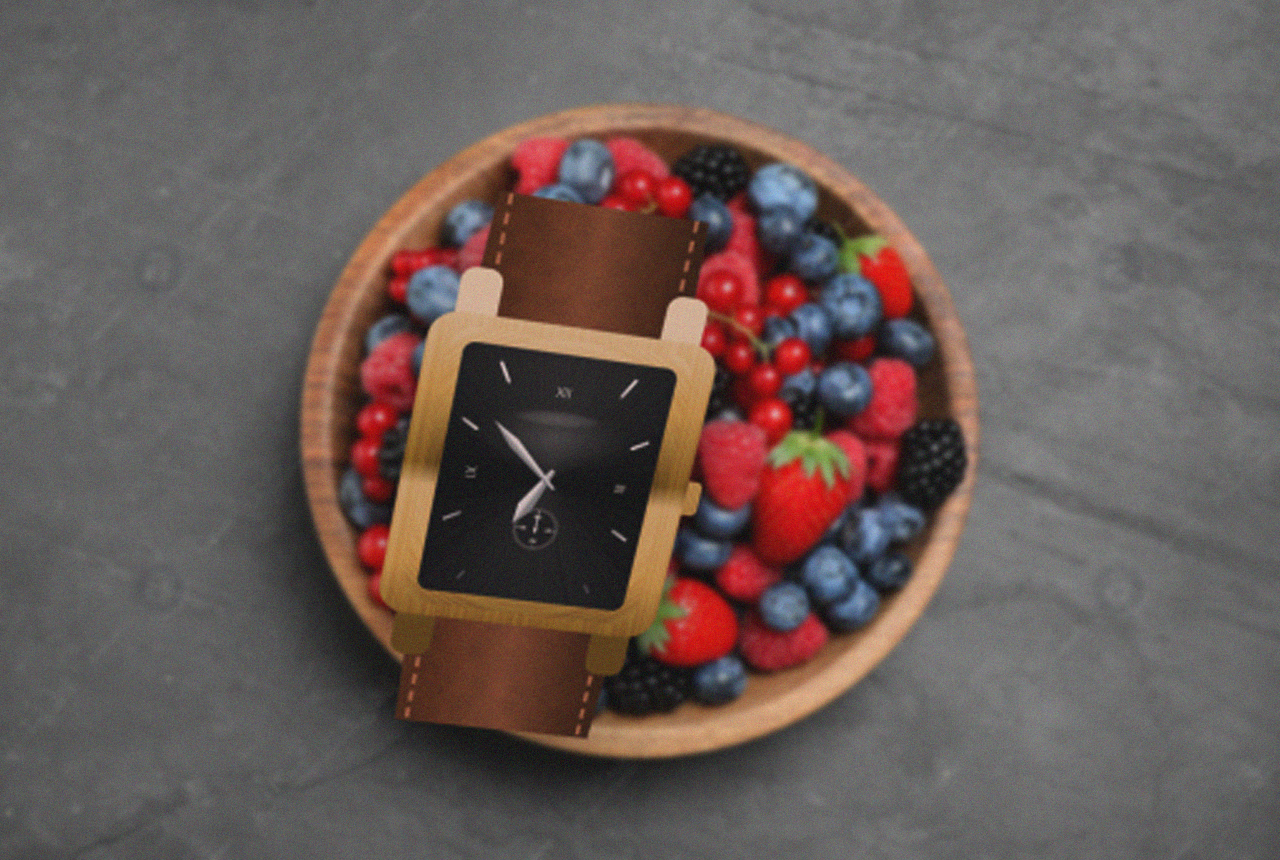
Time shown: {"hour": 6, "minute": 52}
